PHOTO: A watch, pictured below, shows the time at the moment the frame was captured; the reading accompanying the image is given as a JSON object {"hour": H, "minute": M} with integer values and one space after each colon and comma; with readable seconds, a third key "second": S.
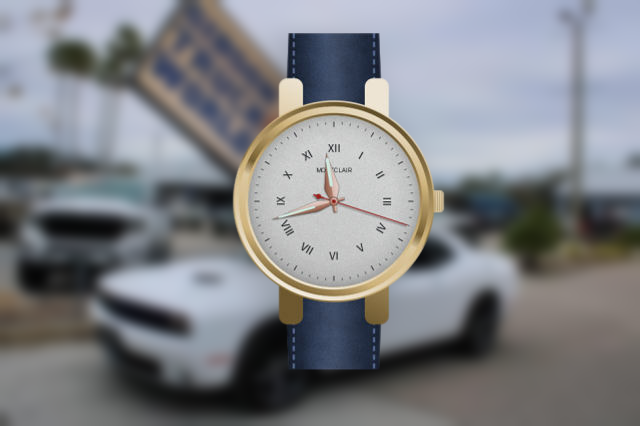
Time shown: {"hour": 11, "minute": 42, "second": 18}
